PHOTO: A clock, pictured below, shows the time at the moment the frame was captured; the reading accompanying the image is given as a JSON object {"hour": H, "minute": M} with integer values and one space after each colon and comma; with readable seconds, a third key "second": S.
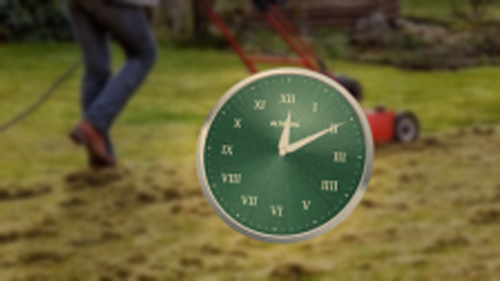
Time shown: {"hour": 12, "minute": 10}
